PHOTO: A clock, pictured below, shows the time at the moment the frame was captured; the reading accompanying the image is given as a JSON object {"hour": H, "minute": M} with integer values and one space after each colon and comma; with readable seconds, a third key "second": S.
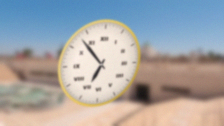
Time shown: {"hour": 6, "minute": 53}
